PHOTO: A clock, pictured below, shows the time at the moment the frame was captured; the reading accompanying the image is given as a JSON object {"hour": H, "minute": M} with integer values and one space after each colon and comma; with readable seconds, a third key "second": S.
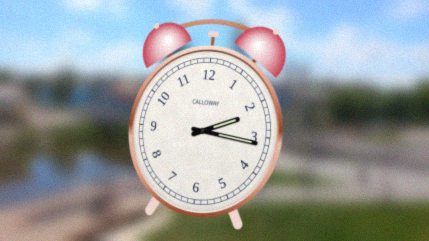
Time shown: {"hour": 2, "minute": 16}
